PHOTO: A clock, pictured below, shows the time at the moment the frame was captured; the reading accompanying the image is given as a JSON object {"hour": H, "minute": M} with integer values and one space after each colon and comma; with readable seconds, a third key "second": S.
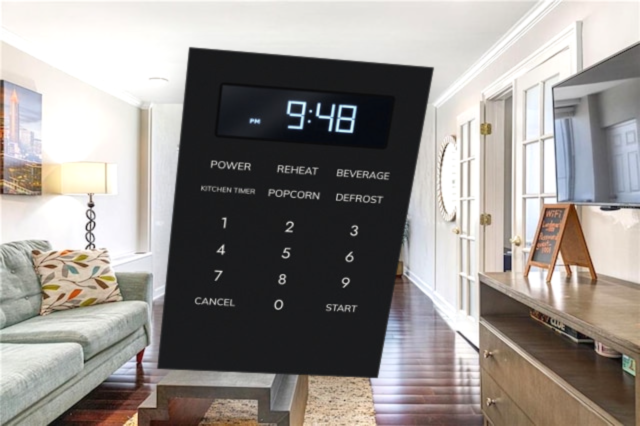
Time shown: {"hour": 9, "minute": 48}
